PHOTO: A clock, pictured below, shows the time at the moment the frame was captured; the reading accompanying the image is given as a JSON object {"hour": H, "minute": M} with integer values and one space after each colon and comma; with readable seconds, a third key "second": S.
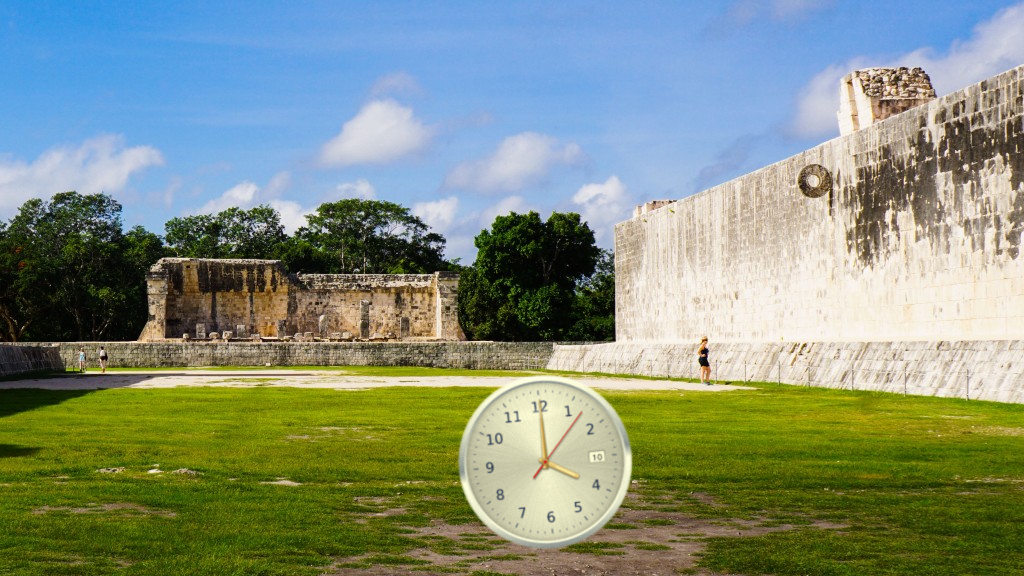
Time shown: {"hour": 4, "minute": 0, "second": 7}
